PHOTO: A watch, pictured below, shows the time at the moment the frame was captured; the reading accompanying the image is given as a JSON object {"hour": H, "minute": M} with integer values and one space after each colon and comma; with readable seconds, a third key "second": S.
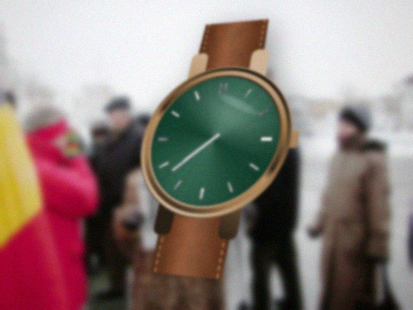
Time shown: {"hour": 7, "minute": 38}
